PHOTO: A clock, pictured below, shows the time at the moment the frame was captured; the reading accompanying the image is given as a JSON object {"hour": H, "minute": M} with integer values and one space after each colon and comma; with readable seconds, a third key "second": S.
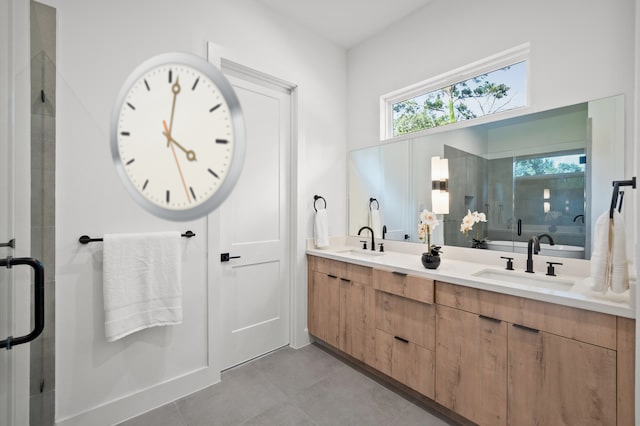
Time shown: {"hour": 4, "minute": 1, "second": 26}
